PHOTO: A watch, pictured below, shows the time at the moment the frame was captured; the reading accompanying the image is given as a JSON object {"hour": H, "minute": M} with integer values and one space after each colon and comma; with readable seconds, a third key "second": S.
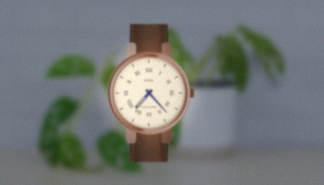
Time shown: {"hour": 7, "minute": 23}
